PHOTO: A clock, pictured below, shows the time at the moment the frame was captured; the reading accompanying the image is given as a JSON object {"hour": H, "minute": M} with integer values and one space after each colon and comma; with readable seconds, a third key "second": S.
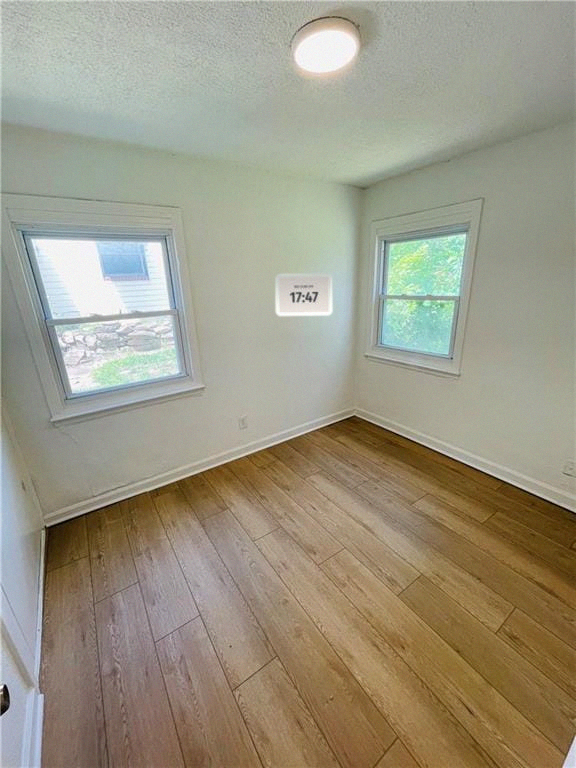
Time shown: {"hour": 17, "minute": 47}
